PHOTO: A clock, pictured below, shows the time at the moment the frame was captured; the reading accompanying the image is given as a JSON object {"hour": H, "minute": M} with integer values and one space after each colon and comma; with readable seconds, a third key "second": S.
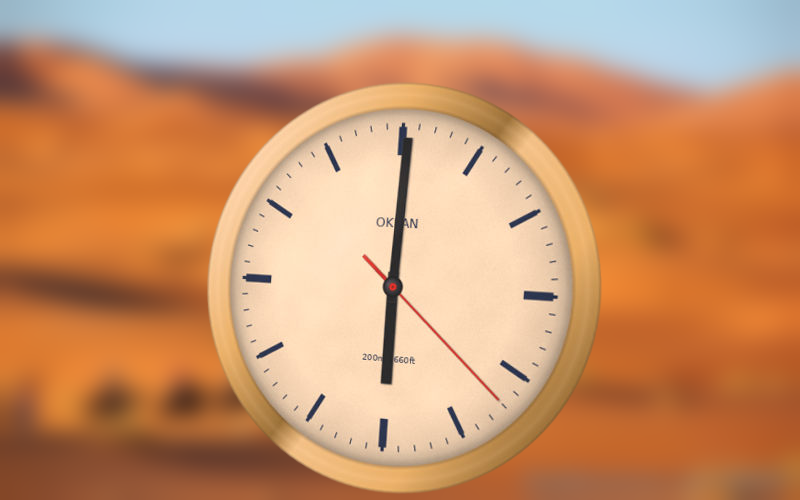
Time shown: {"hour": 6, "minute": 0, "second": 22}
